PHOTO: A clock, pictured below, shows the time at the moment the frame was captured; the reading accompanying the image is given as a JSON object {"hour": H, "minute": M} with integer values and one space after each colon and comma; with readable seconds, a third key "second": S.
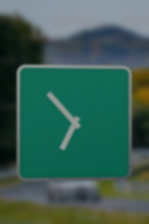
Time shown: {"hour": 6, "minute": 53}
